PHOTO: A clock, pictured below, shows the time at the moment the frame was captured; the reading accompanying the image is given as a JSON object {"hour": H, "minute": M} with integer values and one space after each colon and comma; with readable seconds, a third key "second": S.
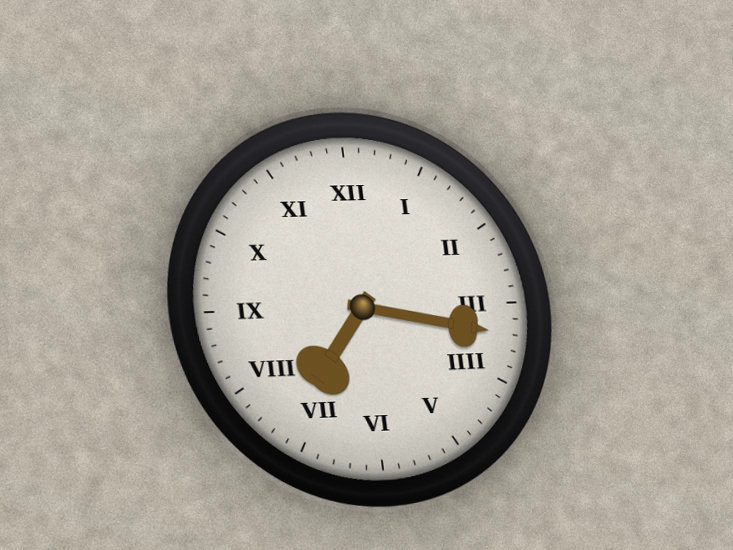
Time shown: {"hour": 7, "minute": 17}
